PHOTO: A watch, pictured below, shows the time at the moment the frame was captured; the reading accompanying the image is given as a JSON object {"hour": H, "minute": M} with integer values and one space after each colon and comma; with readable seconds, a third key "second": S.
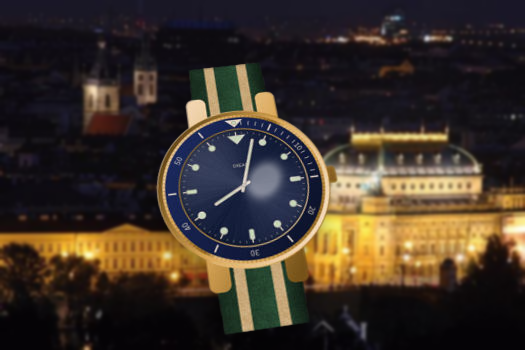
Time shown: {"hour": 8, "minute": 3}
